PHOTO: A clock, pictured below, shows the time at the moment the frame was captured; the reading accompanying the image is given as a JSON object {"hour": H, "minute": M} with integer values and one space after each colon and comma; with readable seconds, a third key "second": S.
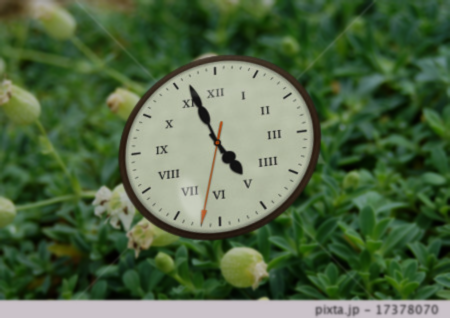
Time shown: {"hour": 4, "minute": 56, "second": 32}
